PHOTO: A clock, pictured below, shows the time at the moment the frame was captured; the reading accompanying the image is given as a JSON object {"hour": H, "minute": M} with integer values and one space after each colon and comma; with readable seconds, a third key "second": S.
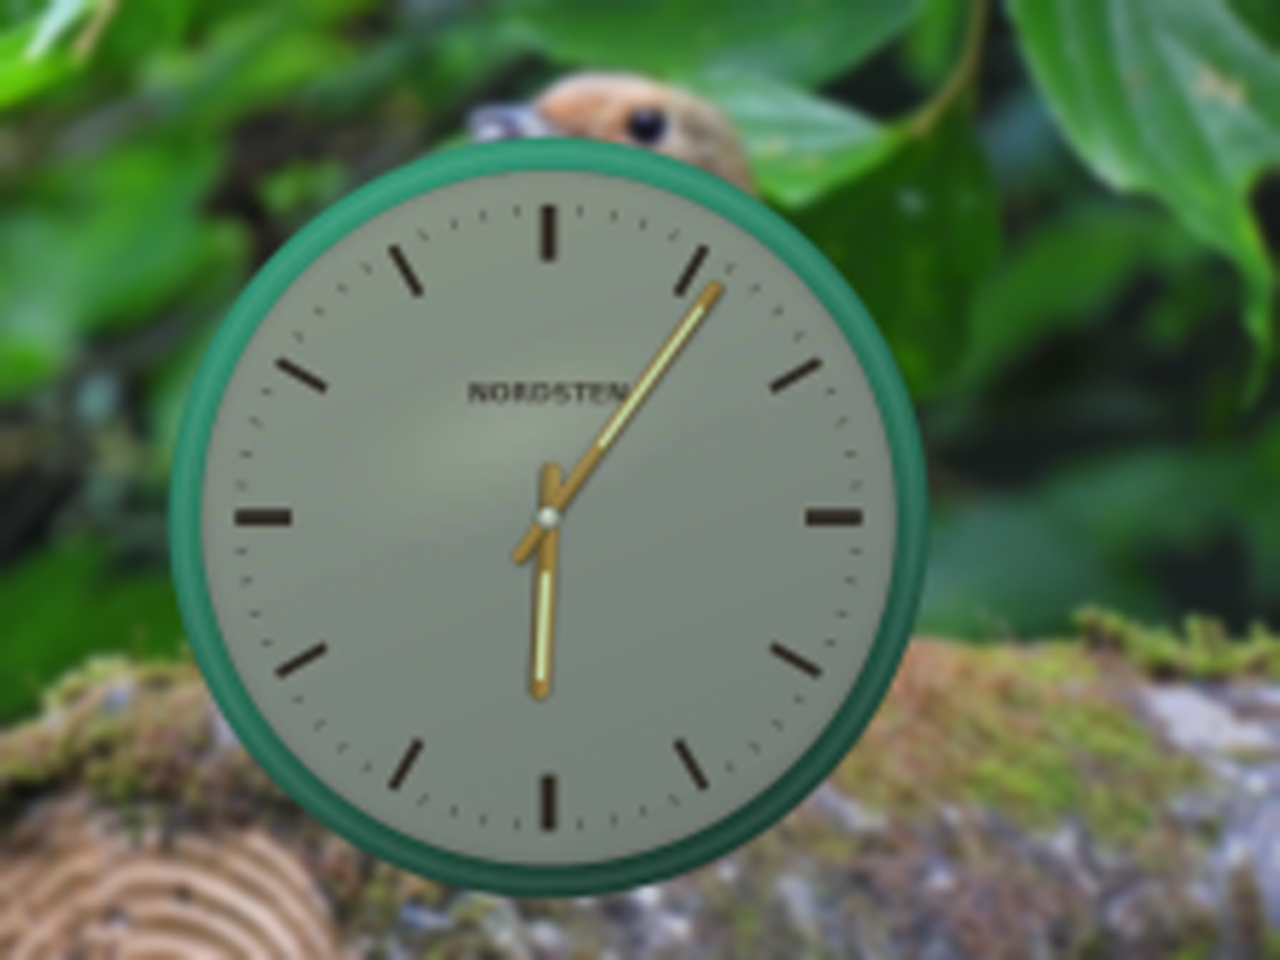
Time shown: {"hour": 6, "minute": 6}
